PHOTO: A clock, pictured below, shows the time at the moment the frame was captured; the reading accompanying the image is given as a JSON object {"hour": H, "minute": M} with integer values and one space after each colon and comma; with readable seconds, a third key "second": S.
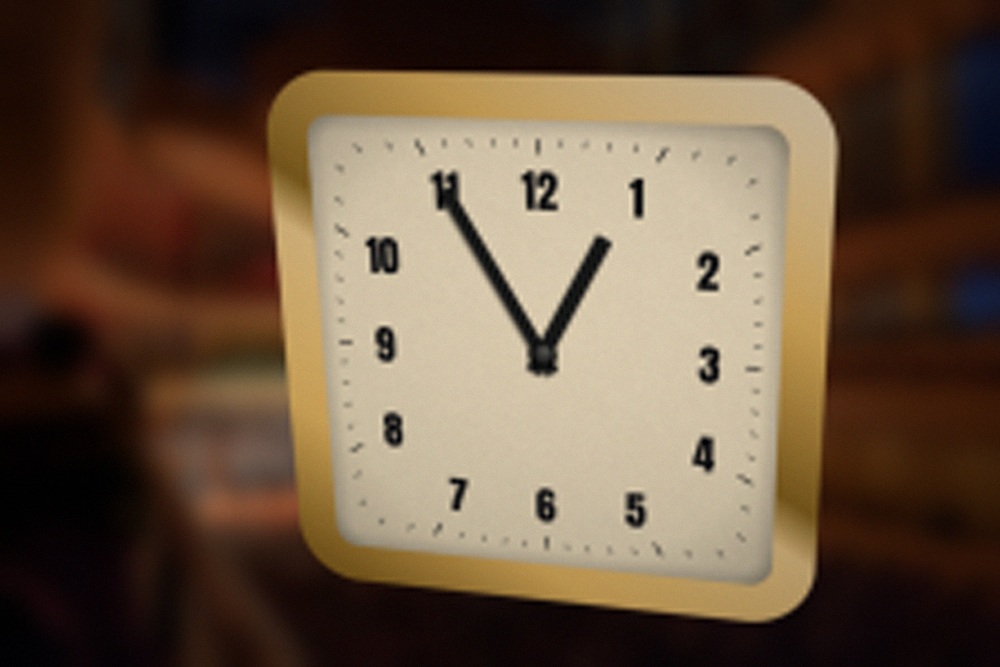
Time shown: {"hour": 12, "minute": 55}
